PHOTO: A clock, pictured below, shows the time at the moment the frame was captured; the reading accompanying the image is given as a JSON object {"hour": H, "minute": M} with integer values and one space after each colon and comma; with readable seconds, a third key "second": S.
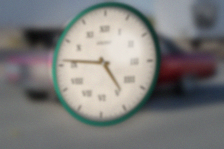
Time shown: {"hour": 4, "minute": 46}
